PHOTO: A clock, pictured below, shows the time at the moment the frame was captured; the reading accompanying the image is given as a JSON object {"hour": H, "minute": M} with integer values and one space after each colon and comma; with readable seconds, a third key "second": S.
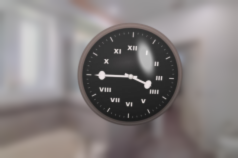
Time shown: {"hour": 3, "minute": 45}
